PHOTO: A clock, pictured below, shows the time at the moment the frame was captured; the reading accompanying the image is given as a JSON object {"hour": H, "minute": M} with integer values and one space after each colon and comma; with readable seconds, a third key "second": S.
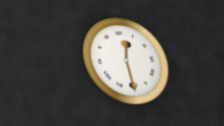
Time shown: {"hour": 12, "minute": 30}
